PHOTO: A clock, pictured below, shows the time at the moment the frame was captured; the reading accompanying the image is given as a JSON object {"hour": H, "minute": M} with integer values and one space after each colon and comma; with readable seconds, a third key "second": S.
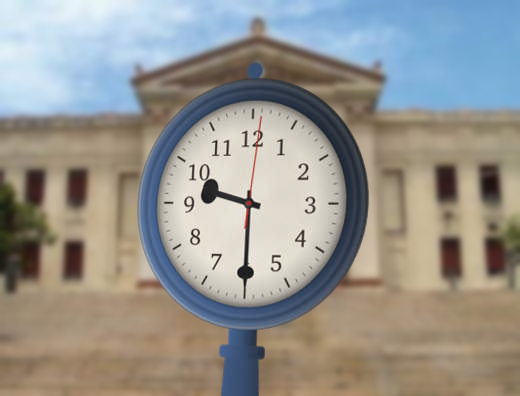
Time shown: {"hour": 9, "minute": 30, "second": 1}
